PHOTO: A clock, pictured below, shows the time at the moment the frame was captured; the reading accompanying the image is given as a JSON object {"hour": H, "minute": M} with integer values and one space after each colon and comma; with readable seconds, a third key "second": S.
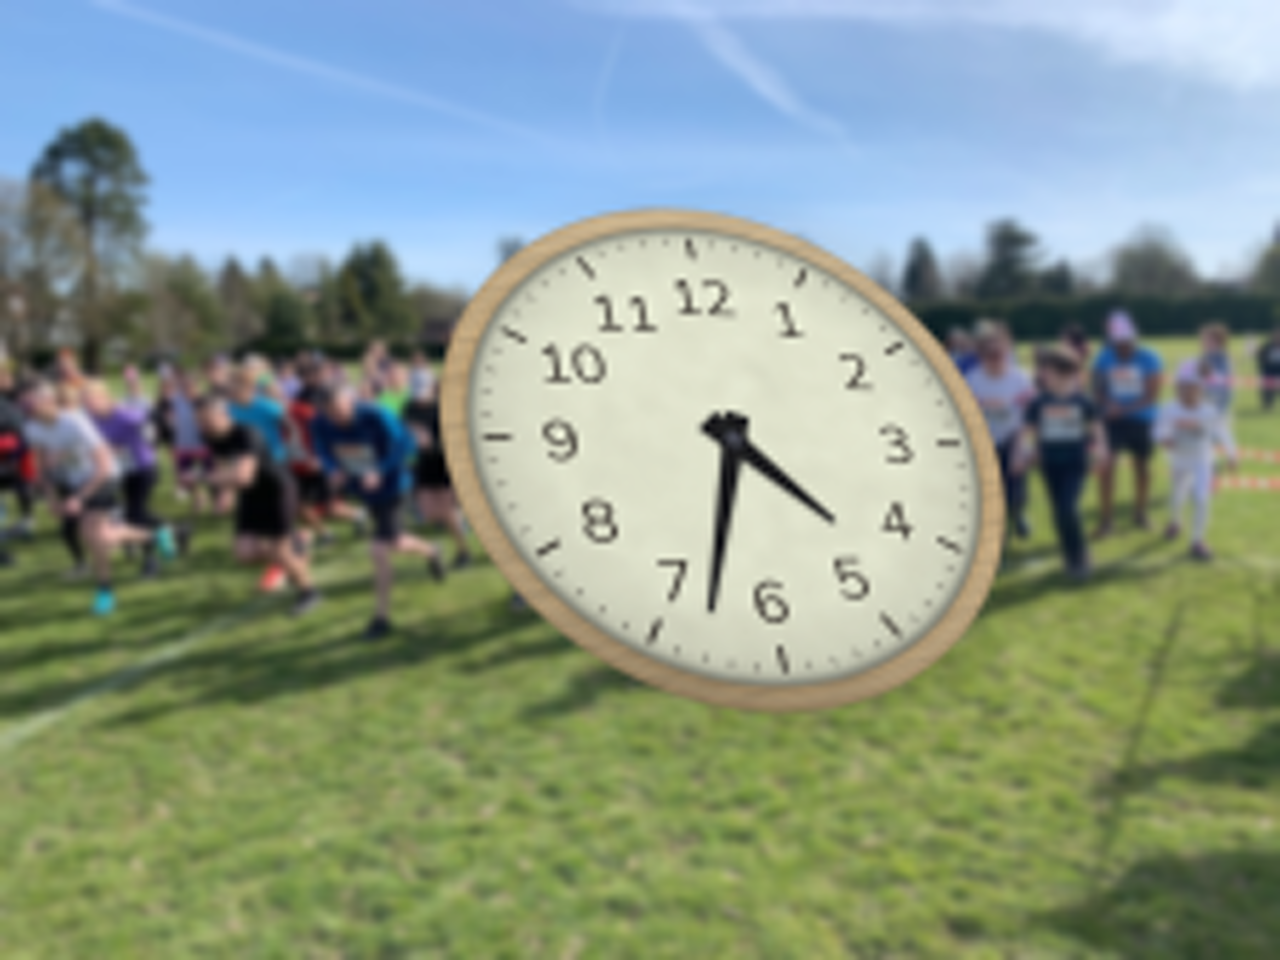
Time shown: {"hour": 4, "minute": 33}
